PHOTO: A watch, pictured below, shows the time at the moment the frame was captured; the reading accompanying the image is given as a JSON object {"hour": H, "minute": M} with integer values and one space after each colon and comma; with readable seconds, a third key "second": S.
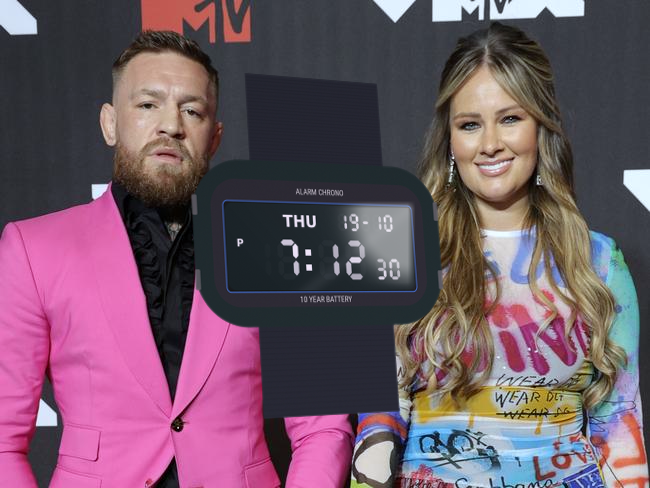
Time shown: {"hour": 7, "minute": 12, "second": 30}
